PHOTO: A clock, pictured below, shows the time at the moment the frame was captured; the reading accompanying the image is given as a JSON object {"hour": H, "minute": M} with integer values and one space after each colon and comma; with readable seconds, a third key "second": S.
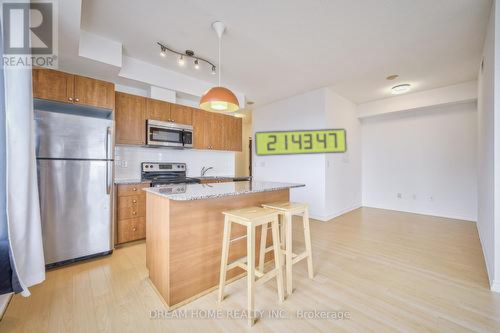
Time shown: {"hour": 21, "minute": 43, "second": 47}
